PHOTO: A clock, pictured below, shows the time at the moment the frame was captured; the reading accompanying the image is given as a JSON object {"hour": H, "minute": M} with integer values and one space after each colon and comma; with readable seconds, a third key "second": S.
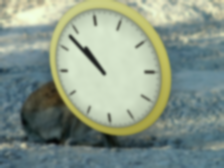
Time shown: {"hour": 10, "minute": 53}
